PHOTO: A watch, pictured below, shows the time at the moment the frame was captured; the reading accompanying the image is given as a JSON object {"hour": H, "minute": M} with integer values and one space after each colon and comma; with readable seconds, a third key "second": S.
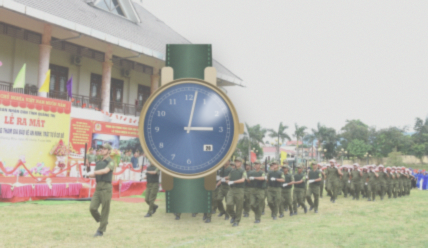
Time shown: {"hour": 3, "minute": 2}
